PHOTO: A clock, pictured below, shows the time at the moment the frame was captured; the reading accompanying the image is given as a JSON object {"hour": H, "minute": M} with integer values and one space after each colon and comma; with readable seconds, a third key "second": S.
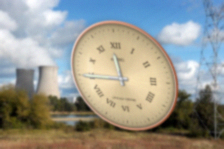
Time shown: {"hour": 11, "minute": 45}
